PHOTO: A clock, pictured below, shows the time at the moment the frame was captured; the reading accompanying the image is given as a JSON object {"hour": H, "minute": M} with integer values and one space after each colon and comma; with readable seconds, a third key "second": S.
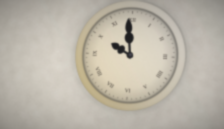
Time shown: {"hour": 9, "minute": 59}
